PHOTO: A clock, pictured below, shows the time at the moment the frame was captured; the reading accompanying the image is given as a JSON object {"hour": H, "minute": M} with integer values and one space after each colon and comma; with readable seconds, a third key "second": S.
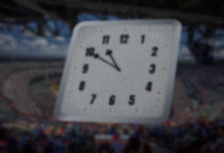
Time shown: {"hour": 10, "minute": 50}
